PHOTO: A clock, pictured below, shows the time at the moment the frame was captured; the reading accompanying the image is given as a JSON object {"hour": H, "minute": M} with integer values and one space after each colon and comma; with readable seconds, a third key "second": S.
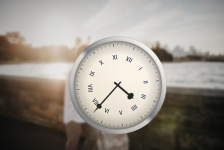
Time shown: {"hour": 3, "minute": 33}
